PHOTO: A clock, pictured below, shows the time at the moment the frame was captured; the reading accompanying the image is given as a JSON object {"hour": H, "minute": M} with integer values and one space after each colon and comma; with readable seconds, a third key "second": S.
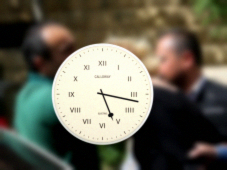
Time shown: {"hour": 5, "minute": 17}
